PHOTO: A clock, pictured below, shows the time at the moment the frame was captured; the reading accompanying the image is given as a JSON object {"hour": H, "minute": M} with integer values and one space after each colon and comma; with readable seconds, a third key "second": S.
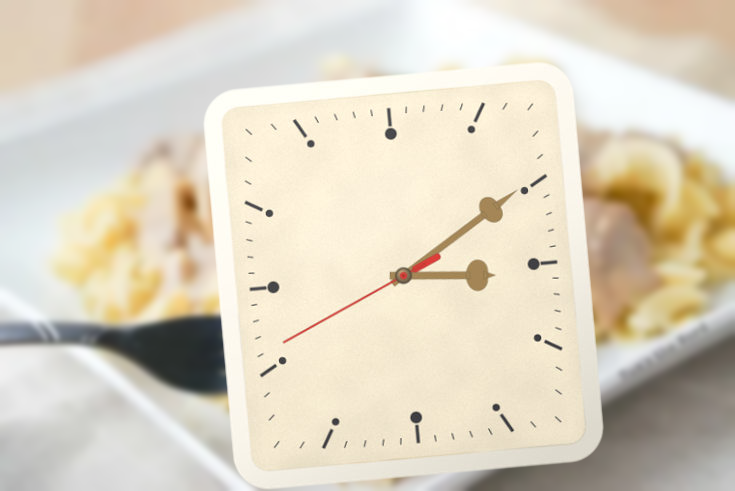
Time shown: {"hour": 3, "minute": 9, "second": 41}
